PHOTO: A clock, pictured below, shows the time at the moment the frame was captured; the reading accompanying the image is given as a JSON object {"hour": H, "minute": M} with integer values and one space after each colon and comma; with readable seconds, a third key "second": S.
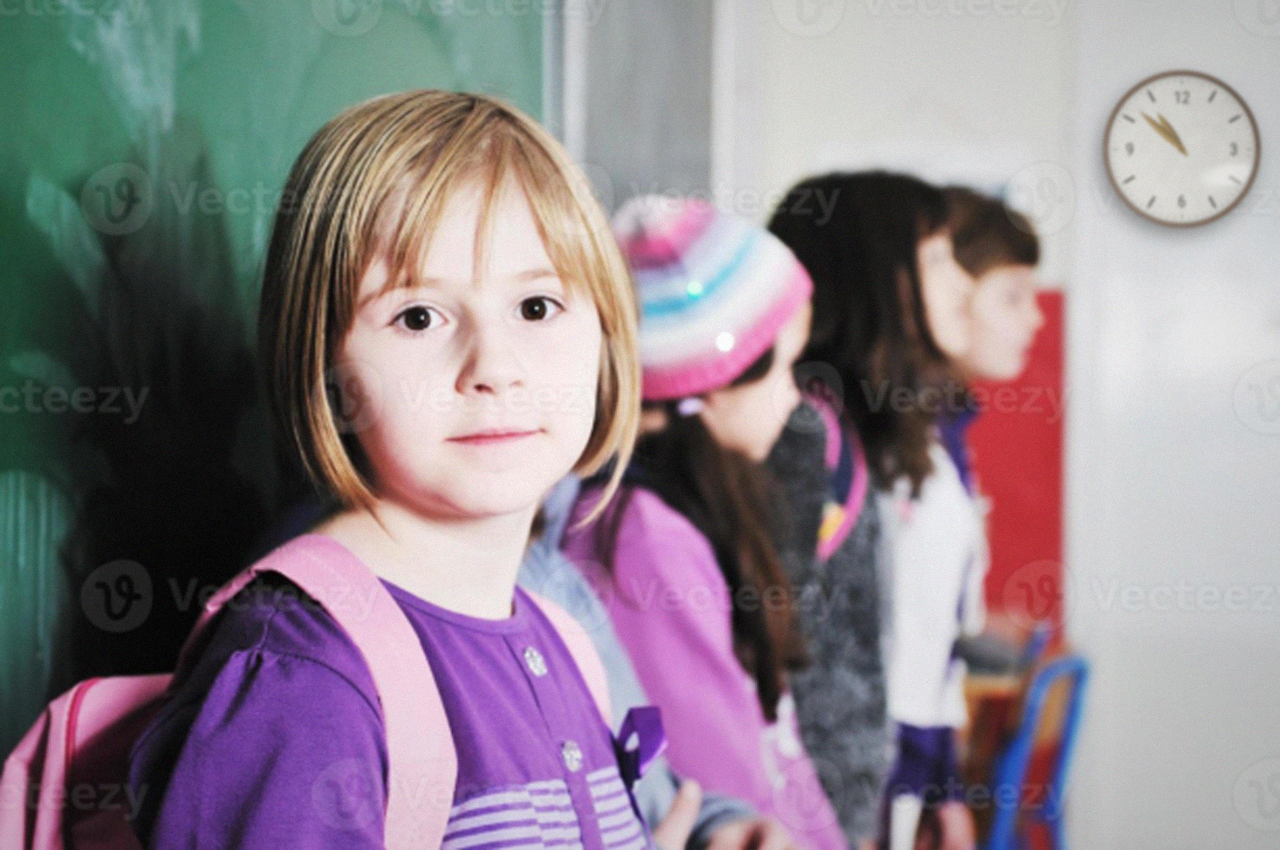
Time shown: {"hour": 10, "minute": 52}
